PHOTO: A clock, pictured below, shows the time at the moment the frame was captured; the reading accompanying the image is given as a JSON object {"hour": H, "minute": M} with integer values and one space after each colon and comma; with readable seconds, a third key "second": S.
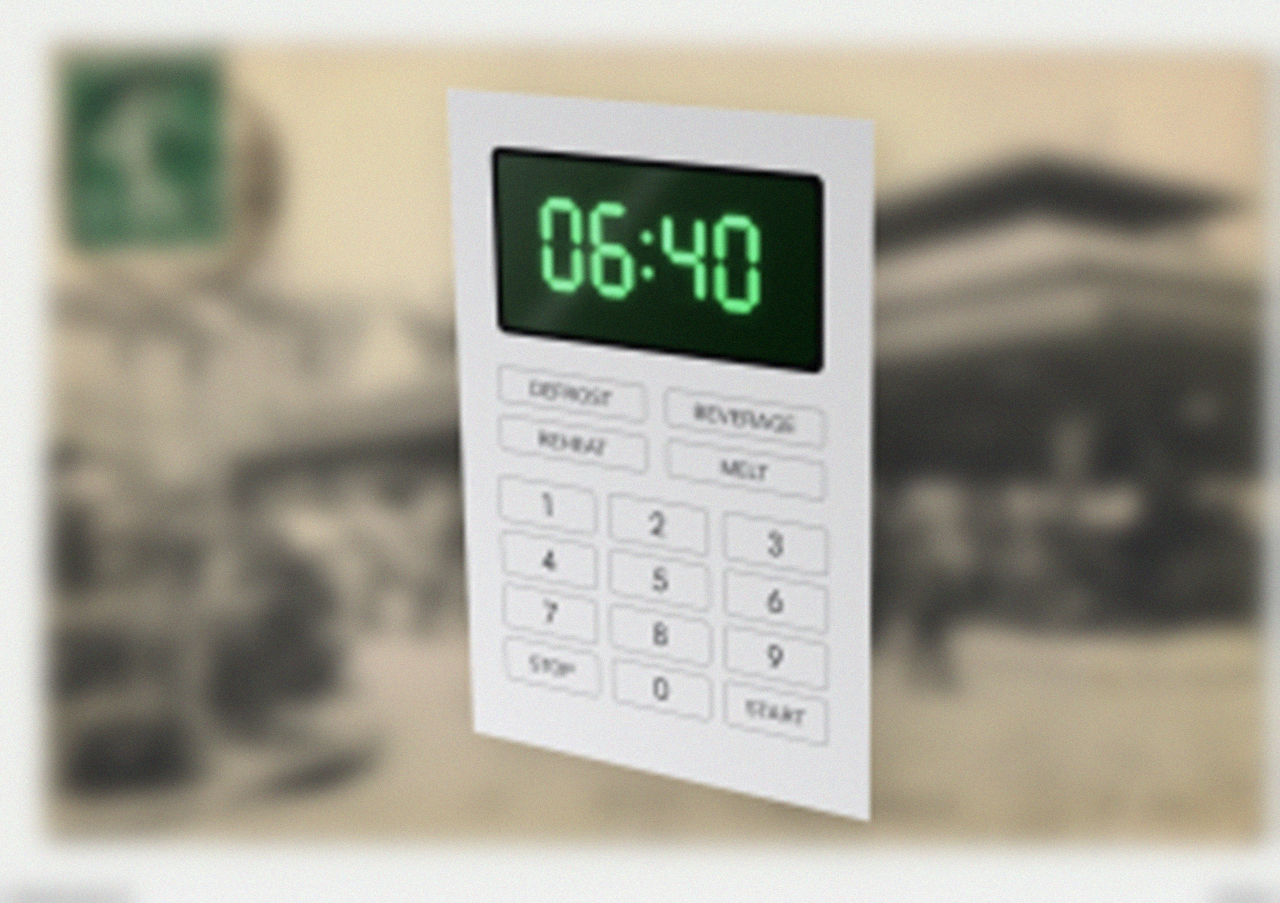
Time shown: {"hour": 6, "minute": 40}
